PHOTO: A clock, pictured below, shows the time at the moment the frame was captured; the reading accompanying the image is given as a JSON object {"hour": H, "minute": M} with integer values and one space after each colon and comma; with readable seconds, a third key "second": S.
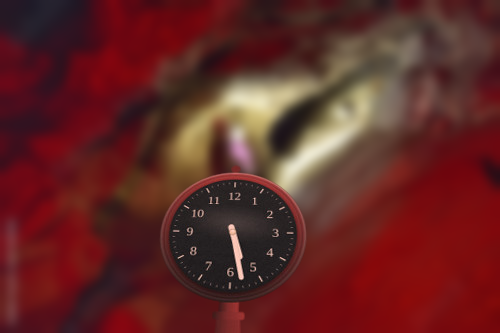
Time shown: {"hour": 5, "minute": 28}
